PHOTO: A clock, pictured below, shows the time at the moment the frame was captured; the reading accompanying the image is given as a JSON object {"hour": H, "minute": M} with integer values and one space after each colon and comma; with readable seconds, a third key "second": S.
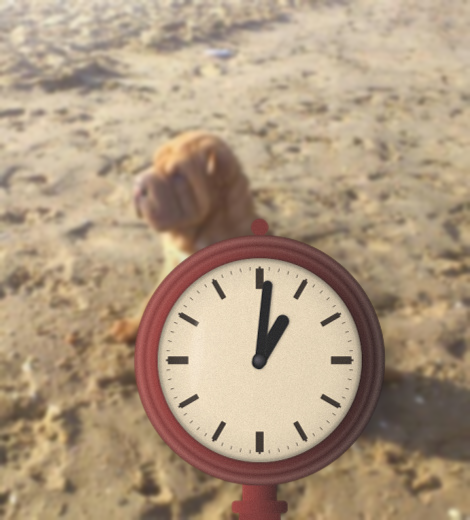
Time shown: {"hour": 1, "minute": 1}
